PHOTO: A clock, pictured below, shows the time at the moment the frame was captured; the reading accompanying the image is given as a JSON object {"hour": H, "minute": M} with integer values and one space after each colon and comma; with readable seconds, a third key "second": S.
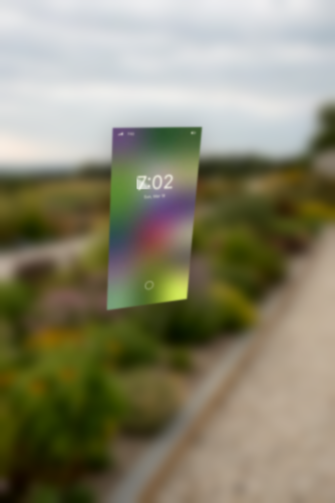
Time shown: {"hour": 7, "minute": 2}
